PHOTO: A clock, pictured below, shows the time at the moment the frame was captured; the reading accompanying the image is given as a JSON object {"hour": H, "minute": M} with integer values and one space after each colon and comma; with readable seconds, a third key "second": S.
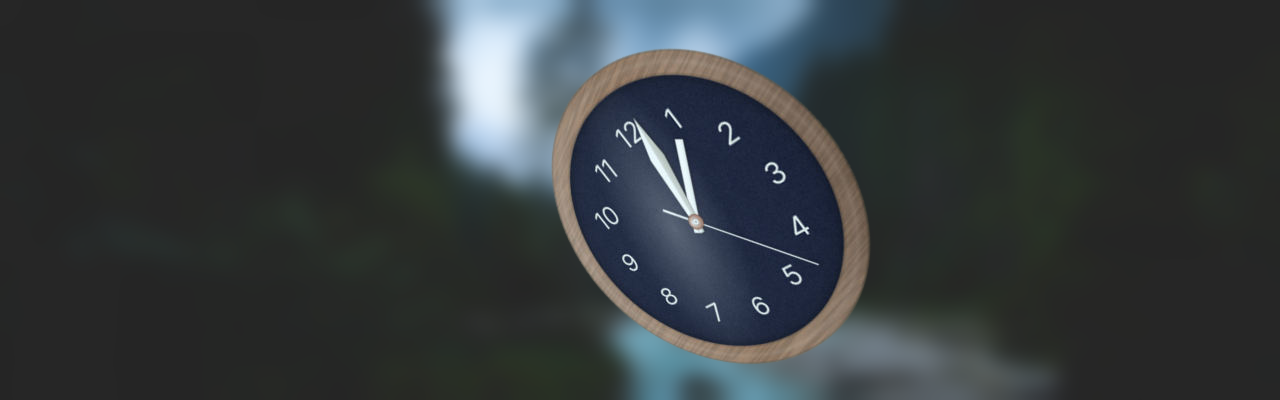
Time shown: {"hour": 1, "minute": 1, "second": 23}
